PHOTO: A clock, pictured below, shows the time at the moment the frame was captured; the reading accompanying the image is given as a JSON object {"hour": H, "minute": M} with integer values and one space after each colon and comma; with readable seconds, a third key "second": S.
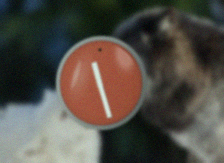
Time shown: {"hour": 11, "minute": 27}
